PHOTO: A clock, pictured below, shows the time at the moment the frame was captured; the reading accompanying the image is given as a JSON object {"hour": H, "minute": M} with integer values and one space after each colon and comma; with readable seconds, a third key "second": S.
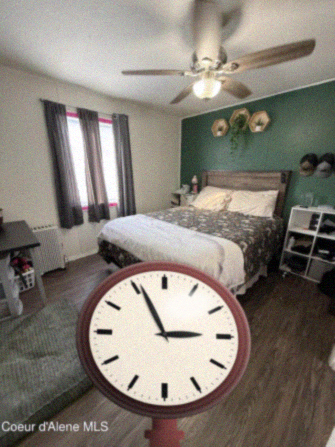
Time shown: {"hour": 2, "minute": 56}
